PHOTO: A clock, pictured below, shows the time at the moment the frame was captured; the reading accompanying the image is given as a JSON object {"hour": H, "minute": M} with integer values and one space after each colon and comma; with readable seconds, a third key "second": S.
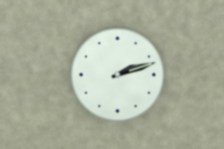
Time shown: {"hour": 2, "minute": 12}
